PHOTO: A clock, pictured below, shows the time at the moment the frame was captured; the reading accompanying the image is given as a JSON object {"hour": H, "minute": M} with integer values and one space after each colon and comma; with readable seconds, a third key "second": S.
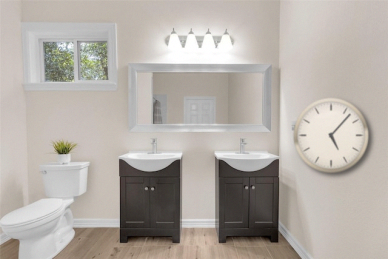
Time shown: {"hour": 5, "minute": 7}
